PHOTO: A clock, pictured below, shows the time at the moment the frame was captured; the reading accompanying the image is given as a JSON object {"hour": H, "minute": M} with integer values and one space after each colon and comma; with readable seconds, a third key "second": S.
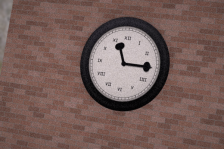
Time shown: {"hour": 11, "minute": 15}
